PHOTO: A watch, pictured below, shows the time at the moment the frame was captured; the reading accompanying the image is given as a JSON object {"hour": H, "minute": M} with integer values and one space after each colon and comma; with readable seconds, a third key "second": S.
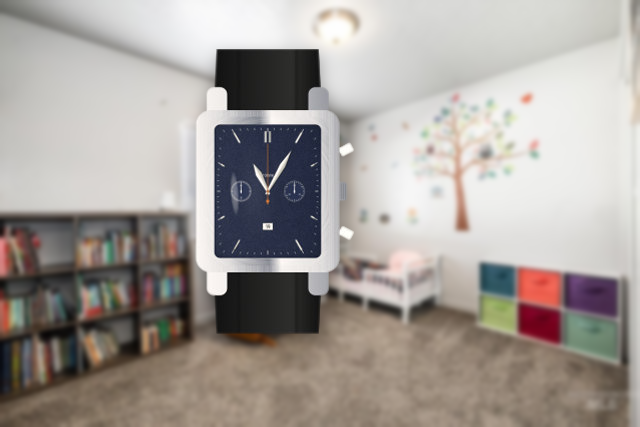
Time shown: {"hour": 11, "minute": 5}
